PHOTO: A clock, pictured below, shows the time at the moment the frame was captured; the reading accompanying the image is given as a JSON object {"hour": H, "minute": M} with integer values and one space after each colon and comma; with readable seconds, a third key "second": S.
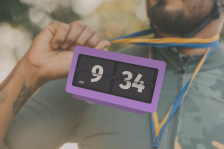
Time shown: {"hour": 9, "minute": 34}
